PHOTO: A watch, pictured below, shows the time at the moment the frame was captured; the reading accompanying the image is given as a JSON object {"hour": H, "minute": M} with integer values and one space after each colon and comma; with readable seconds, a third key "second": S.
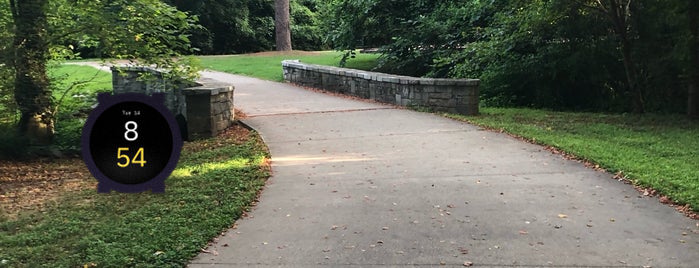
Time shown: {"hour": 8, "minute": 54}
